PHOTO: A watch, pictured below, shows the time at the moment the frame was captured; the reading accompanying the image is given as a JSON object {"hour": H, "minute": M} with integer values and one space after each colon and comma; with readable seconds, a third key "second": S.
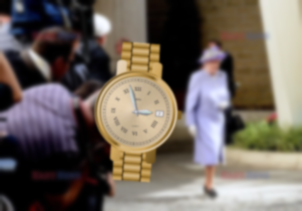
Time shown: {"hour": 2, "minute": 57}
